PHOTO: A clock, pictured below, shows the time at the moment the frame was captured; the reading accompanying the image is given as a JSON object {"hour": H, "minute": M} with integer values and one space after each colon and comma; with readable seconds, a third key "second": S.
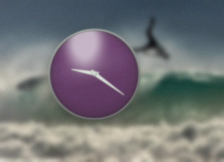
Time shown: {"hour": 9, "minute": 21}
